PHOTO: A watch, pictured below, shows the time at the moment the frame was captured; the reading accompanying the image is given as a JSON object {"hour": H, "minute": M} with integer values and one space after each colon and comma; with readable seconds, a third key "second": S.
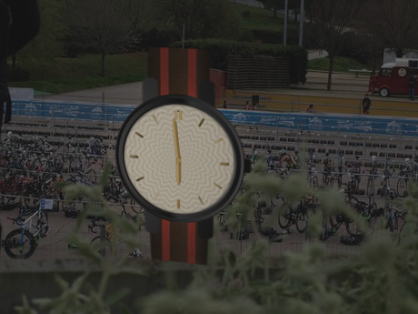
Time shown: {"hour": 5, "minute": 59}
